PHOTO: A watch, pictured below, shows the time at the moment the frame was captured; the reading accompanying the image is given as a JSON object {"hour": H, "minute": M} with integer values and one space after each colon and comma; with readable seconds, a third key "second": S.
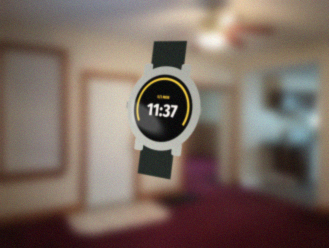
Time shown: {"hour": 11, "minute": 37}
